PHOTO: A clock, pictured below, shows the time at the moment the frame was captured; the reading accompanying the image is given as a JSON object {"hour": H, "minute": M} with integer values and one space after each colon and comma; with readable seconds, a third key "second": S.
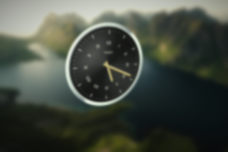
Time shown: {"hour": 5, "minute": 19}
